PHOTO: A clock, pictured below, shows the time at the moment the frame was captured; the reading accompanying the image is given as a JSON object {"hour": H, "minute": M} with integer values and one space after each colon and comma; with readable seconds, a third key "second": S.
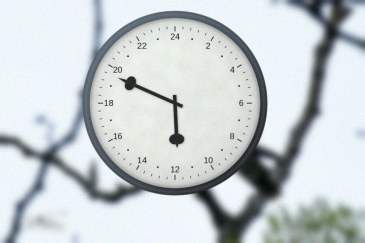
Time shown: {"hour": 11, "minute": 49}
